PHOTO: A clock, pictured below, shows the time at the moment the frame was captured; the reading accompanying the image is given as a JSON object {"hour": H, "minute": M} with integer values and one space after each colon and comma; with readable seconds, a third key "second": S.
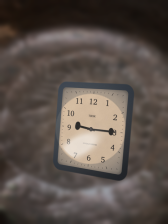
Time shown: {"hour": 9, "minute": 15}
